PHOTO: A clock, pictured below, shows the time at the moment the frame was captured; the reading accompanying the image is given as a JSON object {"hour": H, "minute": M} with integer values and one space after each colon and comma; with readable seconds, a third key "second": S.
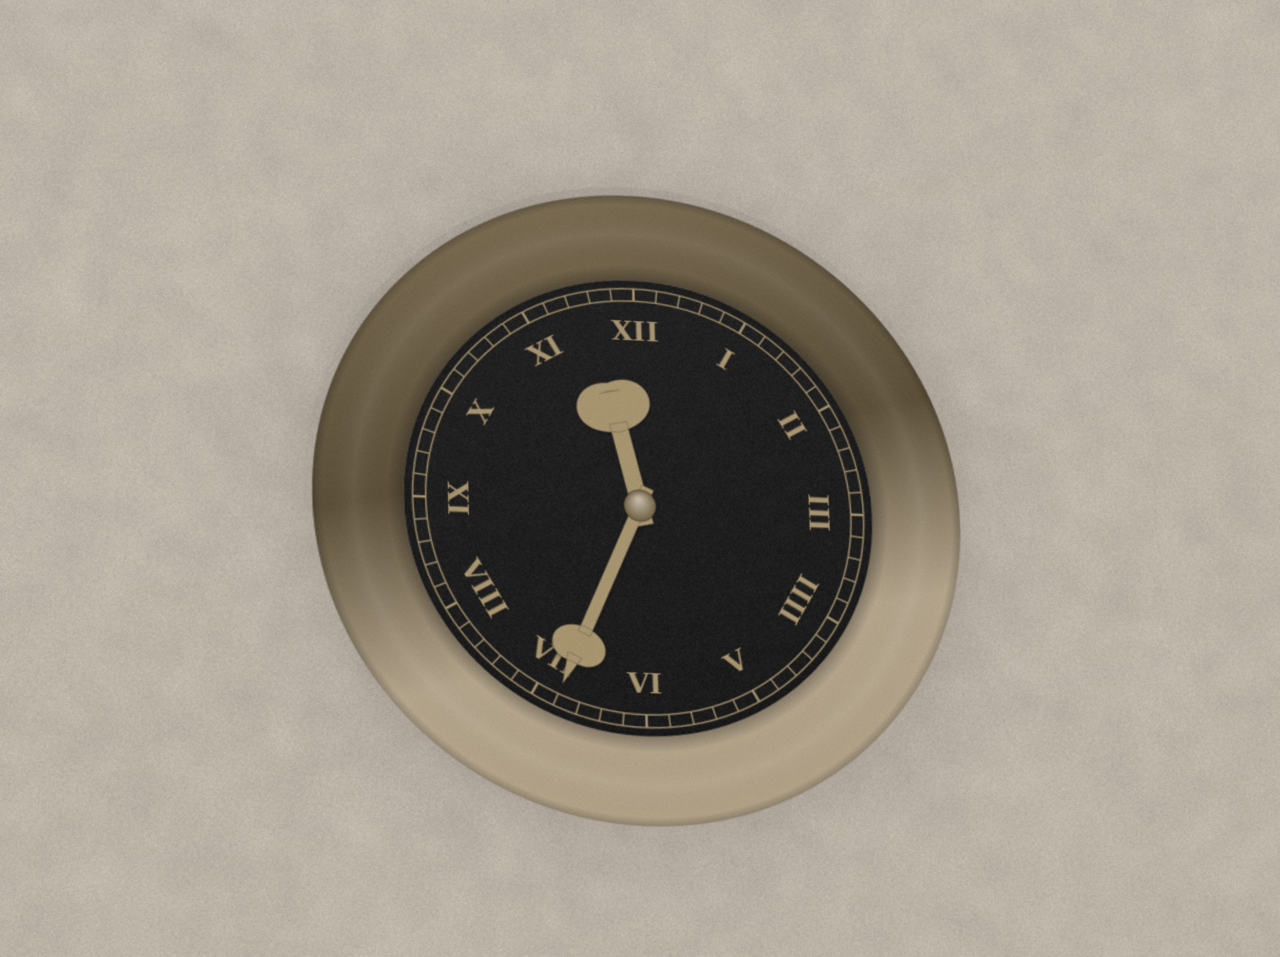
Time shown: {"hour": 11, "minute": 34}
